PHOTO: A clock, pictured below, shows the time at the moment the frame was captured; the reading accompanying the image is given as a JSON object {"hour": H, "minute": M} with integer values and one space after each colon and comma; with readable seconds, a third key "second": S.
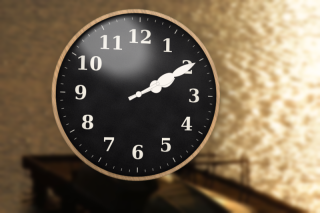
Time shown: {"hour": 2, "minute": 10}
